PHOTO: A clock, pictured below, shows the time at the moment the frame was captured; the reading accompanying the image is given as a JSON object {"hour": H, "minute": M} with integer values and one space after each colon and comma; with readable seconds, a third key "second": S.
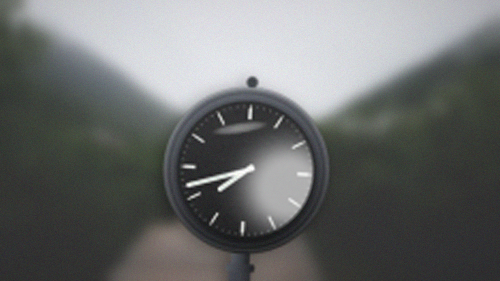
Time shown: {"hour": 7, "minute": 42}
